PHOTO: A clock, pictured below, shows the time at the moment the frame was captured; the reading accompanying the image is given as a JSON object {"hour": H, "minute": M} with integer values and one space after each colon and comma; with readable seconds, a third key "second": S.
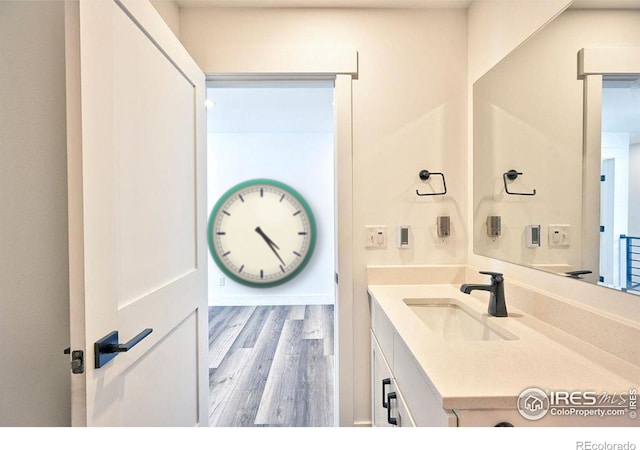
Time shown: {"hour": 4, "minute": 24}
